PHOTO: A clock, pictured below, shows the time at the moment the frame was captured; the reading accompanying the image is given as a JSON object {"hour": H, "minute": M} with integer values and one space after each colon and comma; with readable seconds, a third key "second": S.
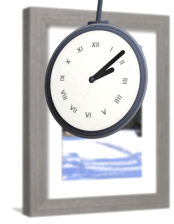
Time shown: {"hour": 2, "minute": 8}
